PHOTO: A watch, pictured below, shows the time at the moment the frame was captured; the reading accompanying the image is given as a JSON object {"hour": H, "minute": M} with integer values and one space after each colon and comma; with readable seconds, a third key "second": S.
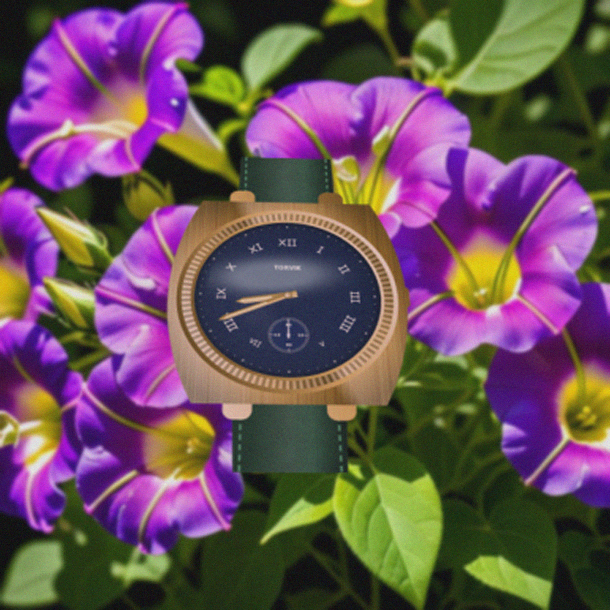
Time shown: {"hour": 8, "minute": 41}
